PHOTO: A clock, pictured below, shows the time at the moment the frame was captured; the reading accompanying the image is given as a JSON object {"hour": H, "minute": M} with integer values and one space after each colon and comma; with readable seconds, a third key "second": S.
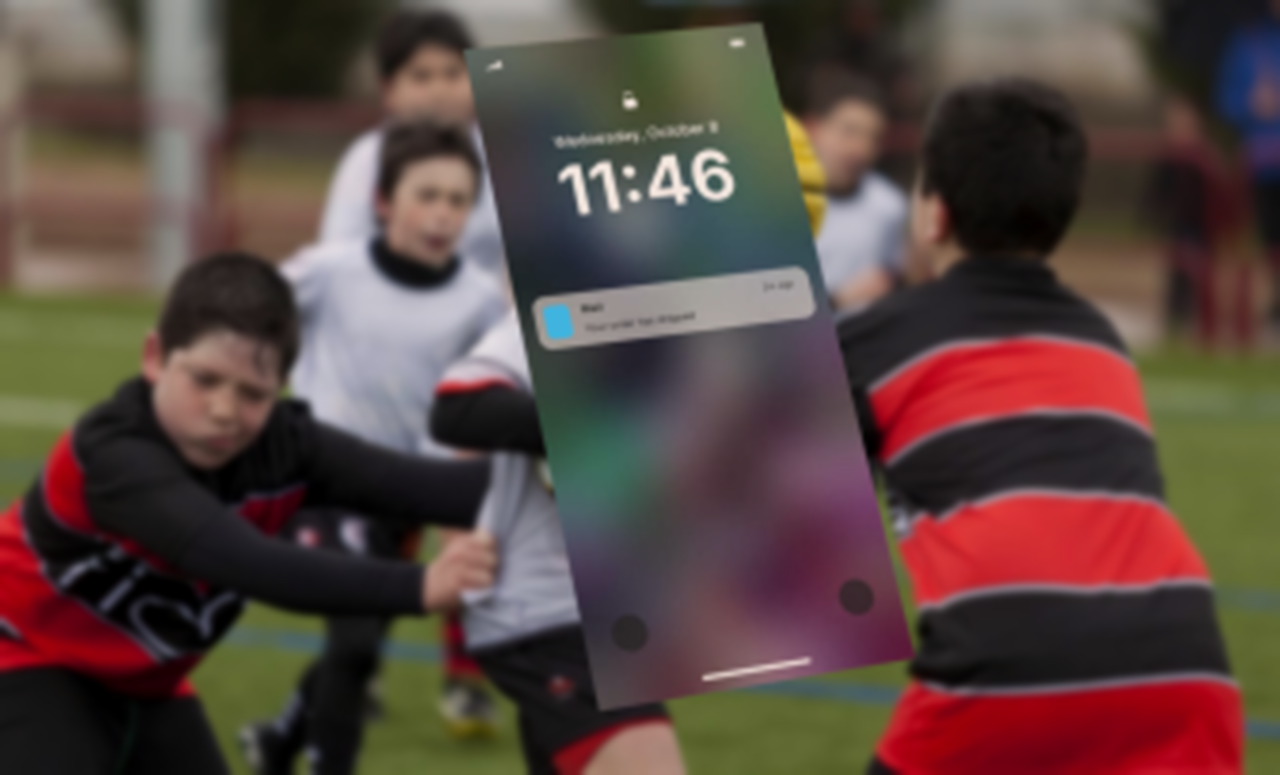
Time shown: {"hour": 11, "minute": 46}
